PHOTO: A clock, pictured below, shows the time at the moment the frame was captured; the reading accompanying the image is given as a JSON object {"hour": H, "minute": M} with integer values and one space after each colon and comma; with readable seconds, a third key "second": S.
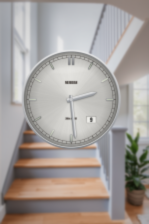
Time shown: {"hour": 2, "minute": 29}
